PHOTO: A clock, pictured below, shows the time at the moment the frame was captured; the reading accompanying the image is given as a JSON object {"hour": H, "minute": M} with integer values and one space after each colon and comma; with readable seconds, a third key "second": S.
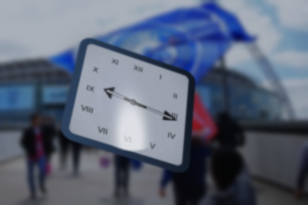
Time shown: {"hour": 9, "minute": 16}
